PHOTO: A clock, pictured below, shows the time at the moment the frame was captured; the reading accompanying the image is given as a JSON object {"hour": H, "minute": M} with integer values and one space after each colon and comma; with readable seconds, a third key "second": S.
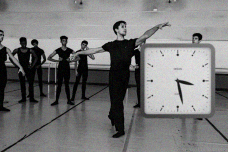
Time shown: {"hour": 3, "minute": 28}
